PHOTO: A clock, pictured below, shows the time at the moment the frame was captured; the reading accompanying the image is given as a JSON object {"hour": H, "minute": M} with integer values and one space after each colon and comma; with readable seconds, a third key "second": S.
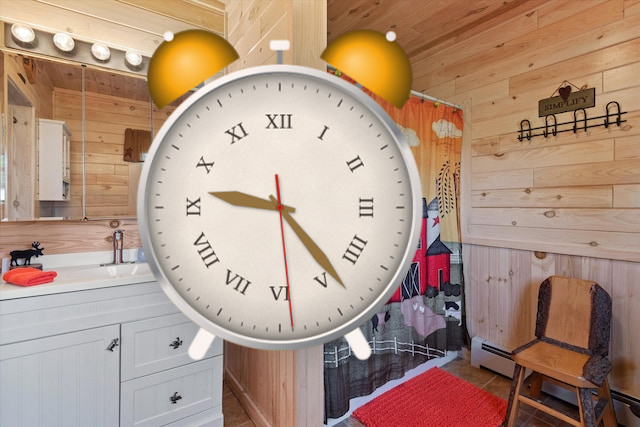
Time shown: {"hour": 9, "minute": 23, "second": 29}
